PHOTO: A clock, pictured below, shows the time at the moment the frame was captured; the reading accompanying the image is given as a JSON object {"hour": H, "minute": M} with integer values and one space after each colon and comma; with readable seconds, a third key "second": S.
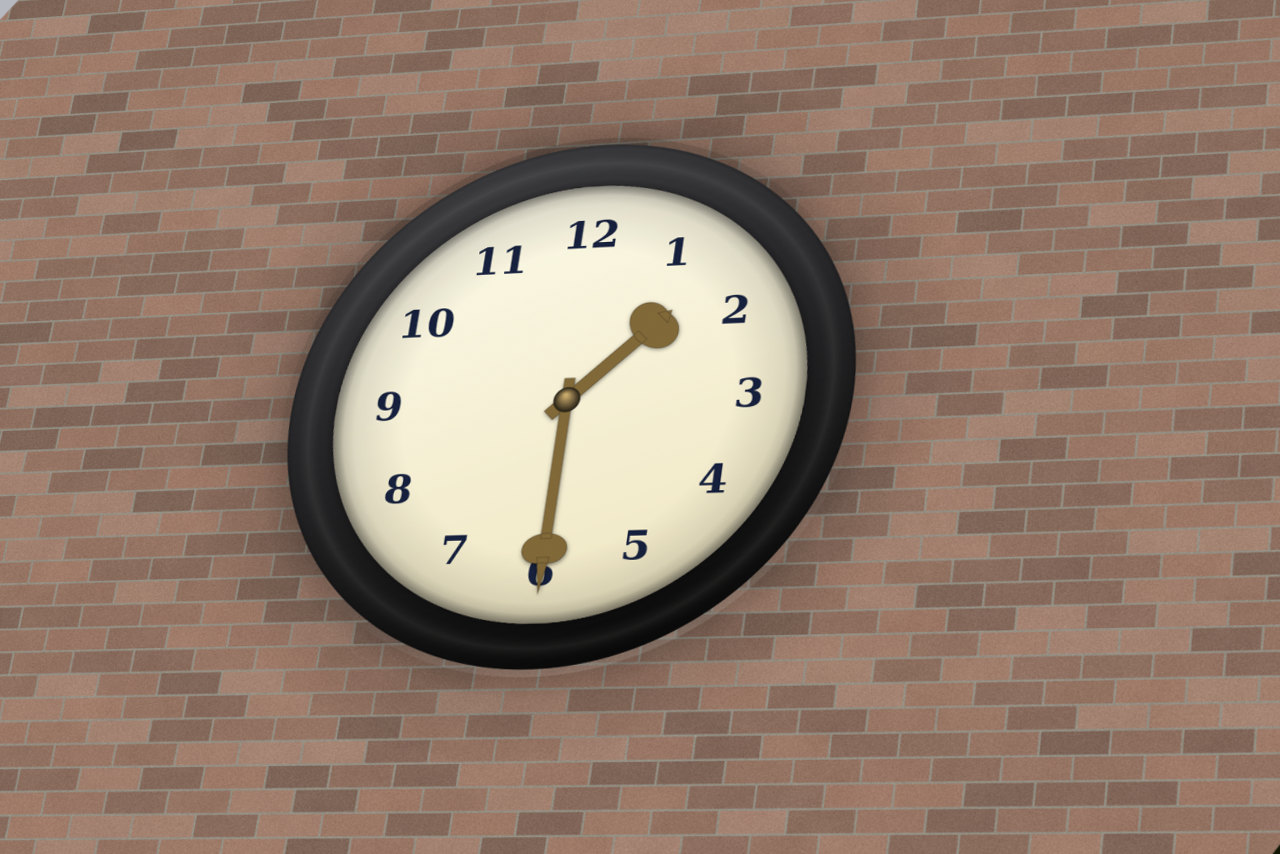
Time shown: {"hour": 1, "minute": 30}
